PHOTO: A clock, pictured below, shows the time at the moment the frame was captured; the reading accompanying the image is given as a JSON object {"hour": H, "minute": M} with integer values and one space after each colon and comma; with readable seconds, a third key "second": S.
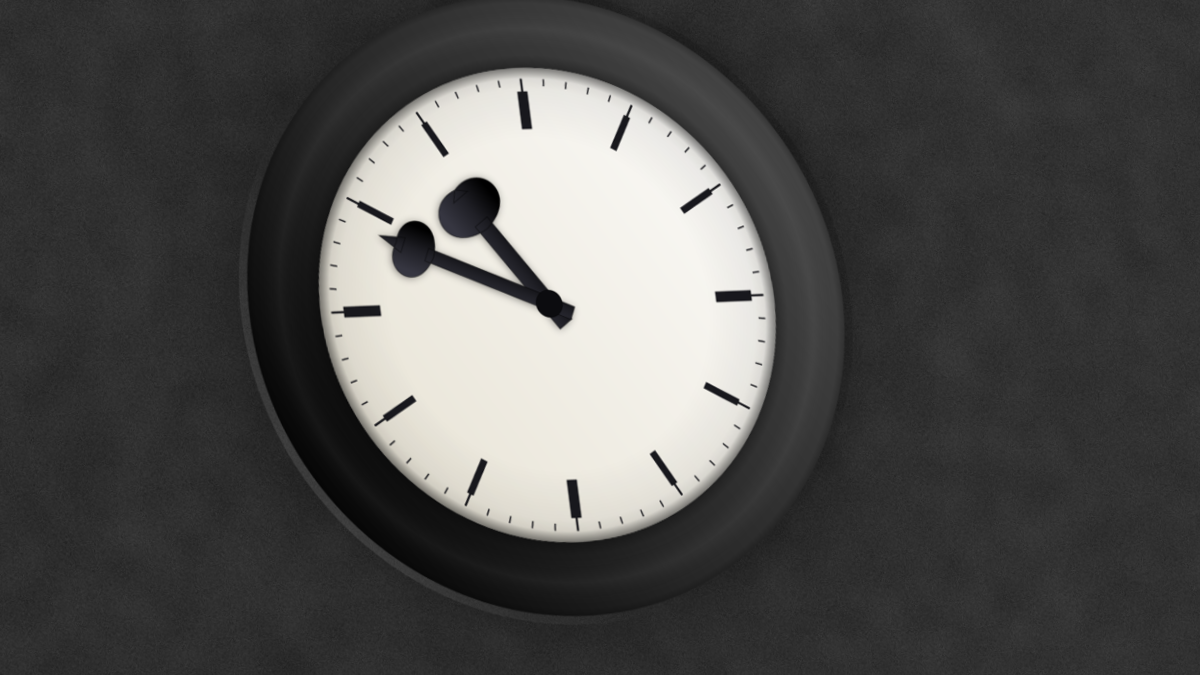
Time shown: {"hour": 10, "minute": 49}
